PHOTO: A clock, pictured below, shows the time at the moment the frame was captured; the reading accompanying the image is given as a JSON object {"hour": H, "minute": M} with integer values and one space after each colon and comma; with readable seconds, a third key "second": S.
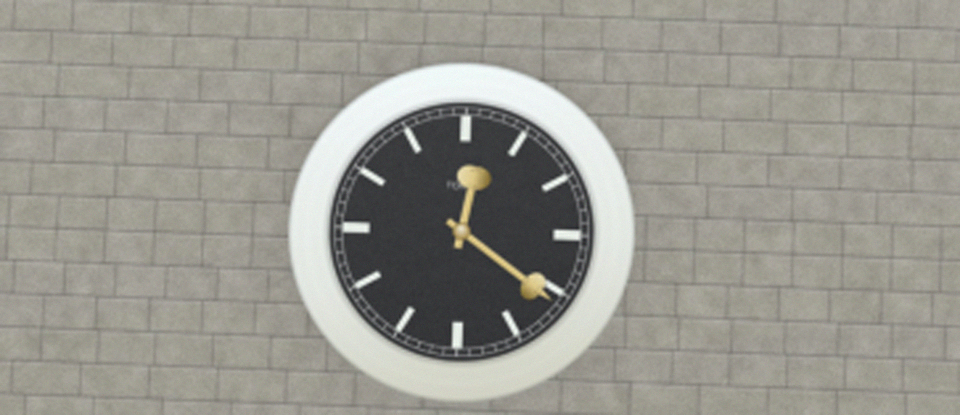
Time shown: {"hour": 12, "minute": 21}
